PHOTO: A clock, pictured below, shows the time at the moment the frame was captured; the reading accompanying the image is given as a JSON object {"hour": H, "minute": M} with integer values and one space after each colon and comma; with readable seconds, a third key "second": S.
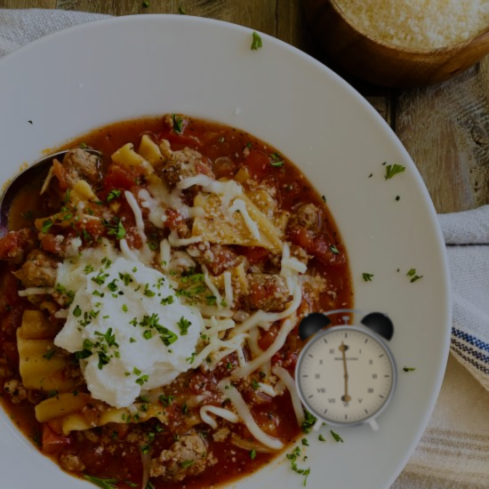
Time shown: {"hour": 5, "minute": 59}
